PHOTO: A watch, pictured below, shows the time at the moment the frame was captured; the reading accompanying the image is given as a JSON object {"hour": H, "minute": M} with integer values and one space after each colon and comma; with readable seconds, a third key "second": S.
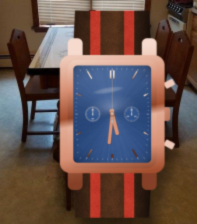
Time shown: {"hour": 5, "minute": 31}
